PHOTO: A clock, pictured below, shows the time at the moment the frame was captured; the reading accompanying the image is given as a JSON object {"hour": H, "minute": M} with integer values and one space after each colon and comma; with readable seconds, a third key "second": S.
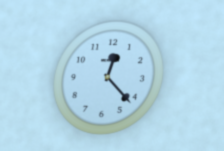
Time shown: {"hour": 12, "minute": 22}
